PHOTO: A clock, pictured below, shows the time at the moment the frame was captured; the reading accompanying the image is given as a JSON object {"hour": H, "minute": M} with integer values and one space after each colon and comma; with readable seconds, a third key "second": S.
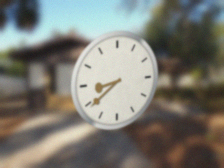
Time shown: {"hour": 8, "minute": 39}
